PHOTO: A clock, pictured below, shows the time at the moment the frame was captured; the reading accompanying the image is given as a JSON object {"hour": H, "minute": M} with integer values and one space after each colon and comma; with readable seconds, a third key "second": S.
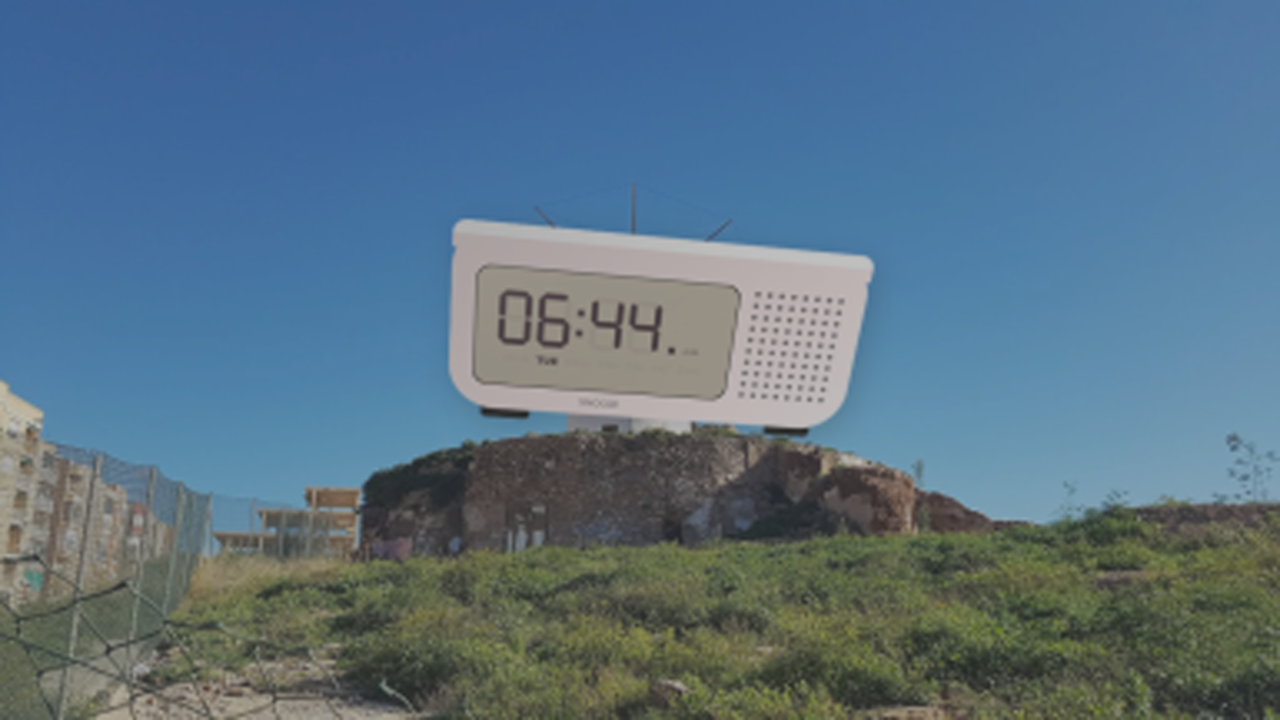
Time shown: {"hour": 6, "minute": 44}
